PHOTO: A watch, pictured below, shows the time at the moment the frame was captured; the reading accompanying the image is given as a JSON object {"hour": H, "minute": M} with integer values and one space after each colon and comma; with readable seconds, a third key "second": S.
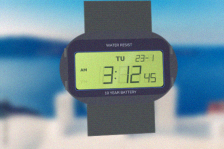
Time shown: {"hour": 3, "minute": 12, "second": 45}
